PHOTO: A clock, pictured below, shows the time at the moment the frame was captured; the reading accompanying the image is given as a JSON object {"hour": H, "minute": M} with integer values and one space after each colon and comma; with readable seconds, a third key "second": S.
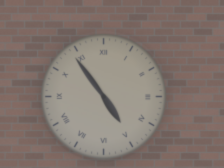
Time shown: {"hour": 4, "minute": 54}
